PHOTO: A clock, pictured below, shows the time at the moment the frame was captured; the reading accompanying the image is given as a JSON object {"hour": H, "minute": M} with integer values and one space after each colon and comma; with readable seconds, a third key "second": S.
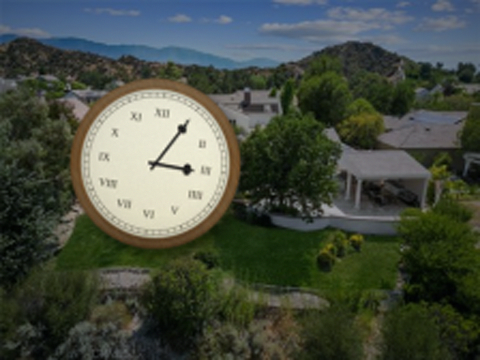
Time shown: {"hour": 3, "minute": 5}
